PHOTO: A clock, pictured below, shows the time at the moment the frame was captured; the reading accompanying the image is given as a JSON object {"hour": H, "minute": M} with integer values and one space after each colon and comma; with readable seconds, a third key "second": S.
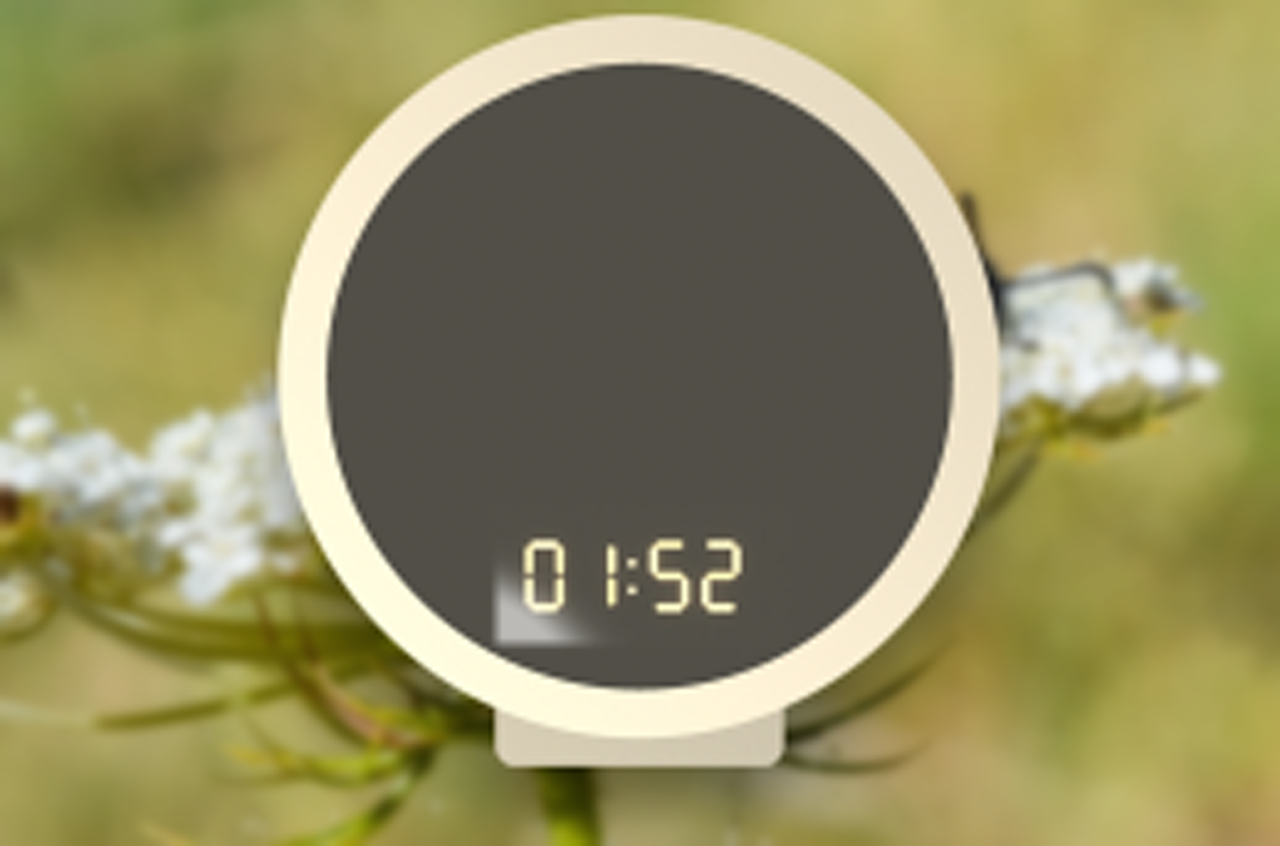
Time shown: {"hour": 1, "minute": 52}
